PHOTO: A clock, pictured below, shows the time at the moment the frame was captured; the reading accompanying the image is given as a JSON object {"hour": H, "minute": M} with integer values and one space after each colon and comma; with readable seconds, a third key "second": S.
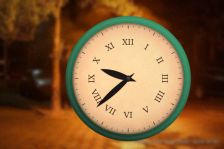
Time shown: {"hour": 9, "minute": 38}
